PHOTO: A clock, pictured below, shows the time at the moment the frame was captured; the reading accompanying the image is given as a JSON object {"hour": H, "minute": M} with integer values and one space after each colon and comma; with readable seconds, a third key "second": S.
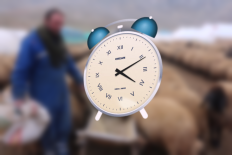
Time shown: {"hour": 4, "minute": 11}
